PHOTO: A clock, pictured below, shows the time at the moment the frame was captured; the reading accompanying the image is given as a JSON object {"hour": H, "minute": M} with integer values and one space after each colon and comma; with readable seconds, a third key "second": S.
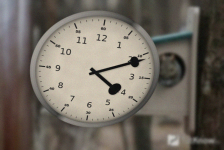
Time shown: {"hour": 4, "minute": 11}
